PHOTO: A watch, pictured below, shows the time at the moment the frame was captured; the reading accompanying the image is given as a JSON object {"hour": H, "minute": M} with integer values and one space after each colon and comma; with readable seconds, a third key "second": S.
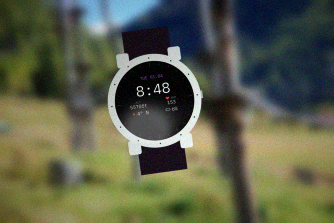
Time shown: {"hour": 8, "minute": 48}
